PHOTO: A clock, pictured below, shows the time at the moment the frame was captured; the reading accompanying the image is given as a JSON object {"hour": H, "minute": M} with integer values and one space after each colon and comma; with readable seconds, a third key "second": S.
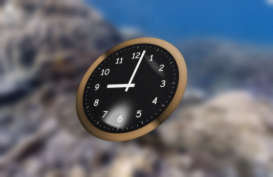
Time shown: {"hour": 9, "minute": 2}
